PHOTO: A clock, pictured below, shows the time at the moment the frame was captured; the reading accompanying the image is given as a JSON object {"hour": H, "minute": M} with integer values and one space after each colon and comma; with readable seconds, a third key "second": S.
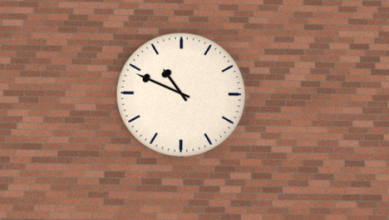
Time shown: {"hour": 10, "minute": 49}
